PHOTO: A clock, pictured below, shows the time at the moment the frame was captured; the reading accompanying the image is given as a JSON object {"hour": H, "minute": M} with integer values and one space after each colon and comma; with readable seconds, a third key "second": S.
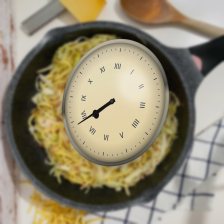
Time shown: {"hour": 7, "minute": 39}
